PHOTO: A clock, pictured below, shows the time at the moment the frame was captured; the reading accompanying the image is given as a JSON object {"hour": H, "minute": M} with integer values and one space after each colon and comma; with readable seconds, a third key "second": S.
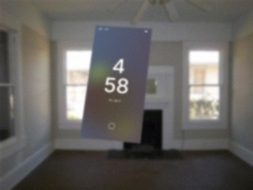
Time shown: {"hour": 4, "minute": 58}
